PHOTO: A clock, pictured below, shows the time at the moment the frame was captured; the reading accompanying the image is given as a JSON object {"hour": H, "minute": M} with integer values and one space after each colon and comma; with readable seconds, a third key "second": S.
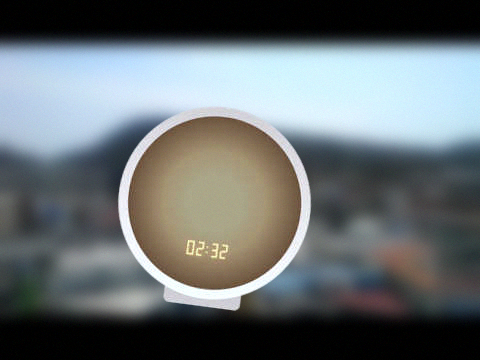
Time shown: {"hour": 2, "minute": 32}
